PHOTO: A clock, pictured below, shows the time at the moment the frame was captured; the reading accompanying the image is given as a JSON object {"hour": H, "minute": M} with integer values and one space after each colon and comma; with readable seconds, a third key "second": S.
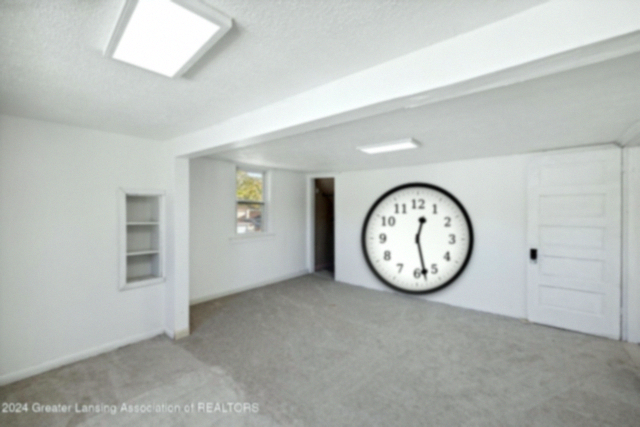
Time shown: {"hour": 12, "minute": 28}
